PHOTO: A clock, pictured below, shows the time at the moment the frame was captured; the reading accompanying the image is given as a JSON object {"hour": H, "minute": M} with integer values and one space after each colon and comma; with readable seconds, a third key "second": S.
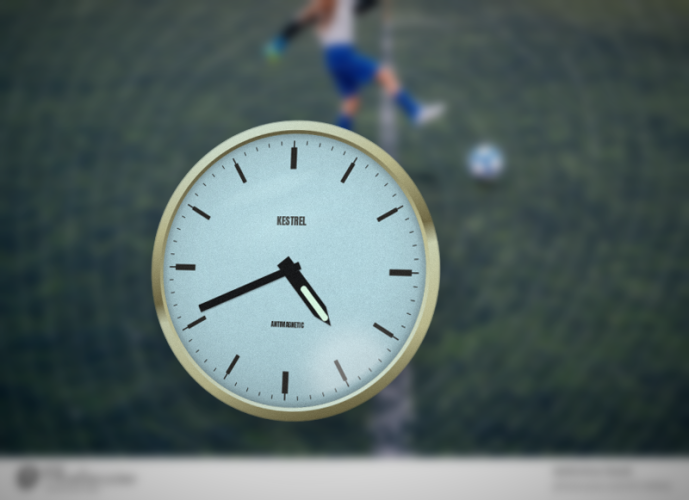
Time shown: {"hour": 4, "minute": 41}
